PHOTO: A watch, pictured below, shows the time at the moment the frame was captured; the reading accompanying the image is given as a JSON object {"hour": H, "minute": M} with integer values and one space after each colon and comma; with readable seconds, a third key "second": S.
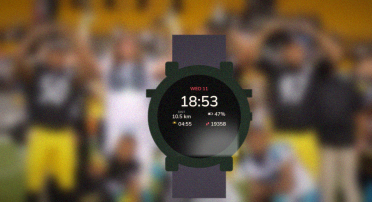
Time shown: {"hour": 18, "minute": 53}
